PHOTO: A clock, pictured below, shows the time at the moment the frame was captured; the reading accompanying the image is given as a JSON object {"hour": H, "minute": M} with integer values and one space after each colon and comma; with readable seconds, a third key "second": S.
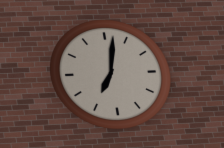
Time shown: {"hour": 7, "minute": 2}
